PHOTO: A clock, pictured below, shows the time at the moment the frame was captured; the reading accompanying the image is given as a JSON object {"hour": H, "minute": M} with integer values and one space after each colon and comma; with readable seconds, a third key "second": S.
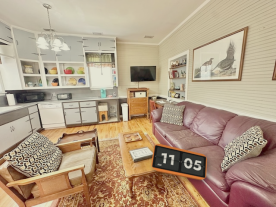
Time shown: {"hour": 11, "minute": 5}
